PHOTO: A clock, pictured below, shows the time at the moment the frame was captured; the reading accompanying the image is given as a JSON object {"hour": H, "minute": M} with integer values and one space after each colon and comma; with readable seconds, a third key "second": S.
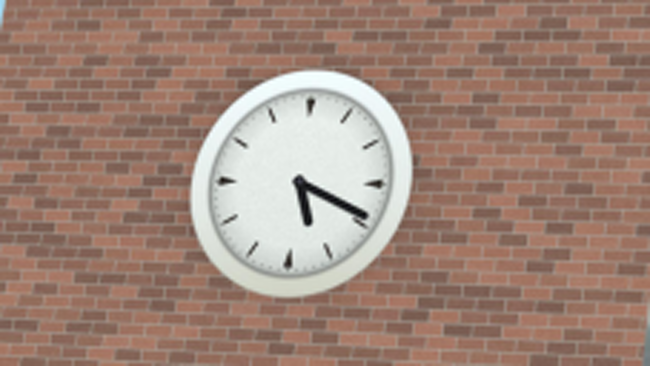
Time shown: {"hour": 5, "minute": 19}
